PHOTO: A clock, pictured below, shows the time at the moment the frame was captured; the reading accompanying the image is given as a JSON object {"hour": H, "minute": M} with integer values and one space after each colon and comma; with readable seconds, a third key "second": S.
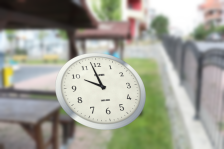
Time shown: {"hour": 9, "minute": 58}
